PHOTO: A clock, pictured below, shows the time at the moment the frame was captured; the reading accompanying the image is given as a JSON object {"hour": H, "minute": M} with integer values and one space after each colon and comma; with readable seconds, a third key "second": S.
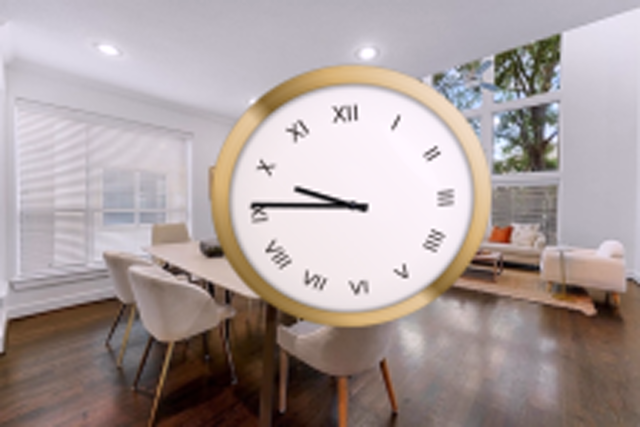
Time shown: {"hour": 9, "minute": 46}
